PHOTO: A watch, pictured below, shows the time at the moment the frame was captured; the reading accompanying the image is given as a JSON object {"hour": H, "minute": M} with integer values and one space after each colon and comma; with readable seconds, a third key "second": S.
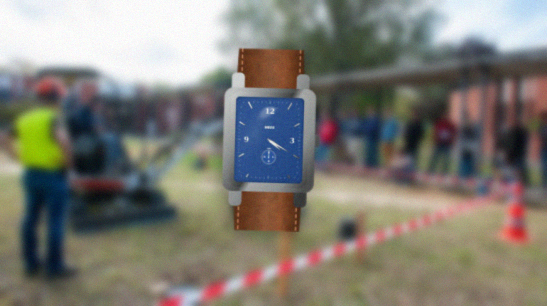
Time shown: {"hour": 4, "minute": 20}
